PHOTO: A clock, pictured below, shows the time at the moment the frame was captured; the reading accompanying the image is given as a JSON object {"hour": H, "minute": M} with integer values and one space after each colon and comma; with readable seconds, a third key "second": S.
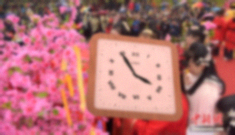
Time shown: {"hour": 3, "minute": 55}
